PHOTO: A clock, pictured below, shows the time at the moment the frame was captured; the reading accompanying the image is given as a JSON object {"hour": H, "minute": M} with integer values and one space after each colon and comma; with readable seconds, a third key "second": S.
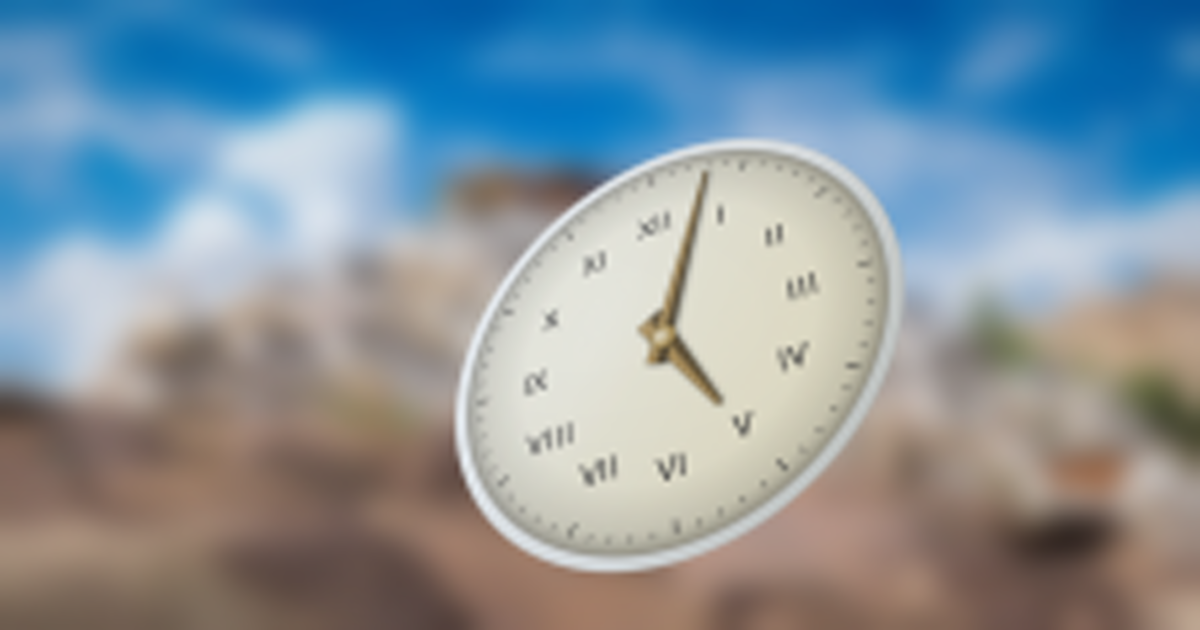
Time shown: {"hour": 5, "minute": 3}
